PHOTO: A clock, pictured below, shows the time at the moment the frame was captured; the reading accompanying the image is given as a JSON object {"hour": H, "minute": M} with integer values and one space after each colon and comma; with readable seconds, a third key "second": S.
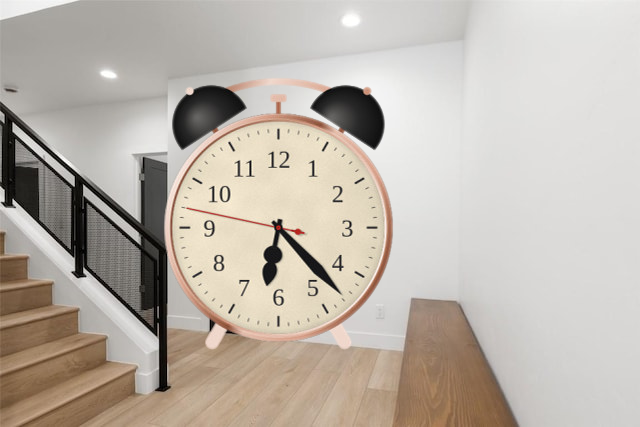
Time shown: {"hour": 6, "minute": 22, "second": 47}
